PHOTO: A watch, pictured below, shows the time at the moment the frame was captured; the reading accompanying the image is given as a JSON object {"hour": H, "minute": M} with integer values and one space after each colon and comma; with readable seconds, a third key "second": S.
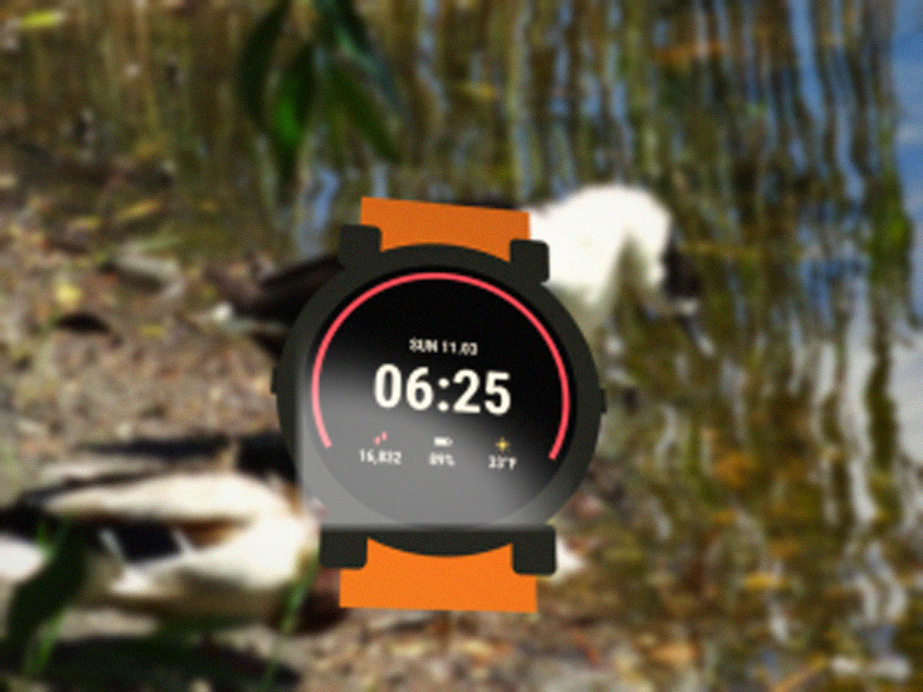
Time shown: {"hour": 6, "minute": 25}
